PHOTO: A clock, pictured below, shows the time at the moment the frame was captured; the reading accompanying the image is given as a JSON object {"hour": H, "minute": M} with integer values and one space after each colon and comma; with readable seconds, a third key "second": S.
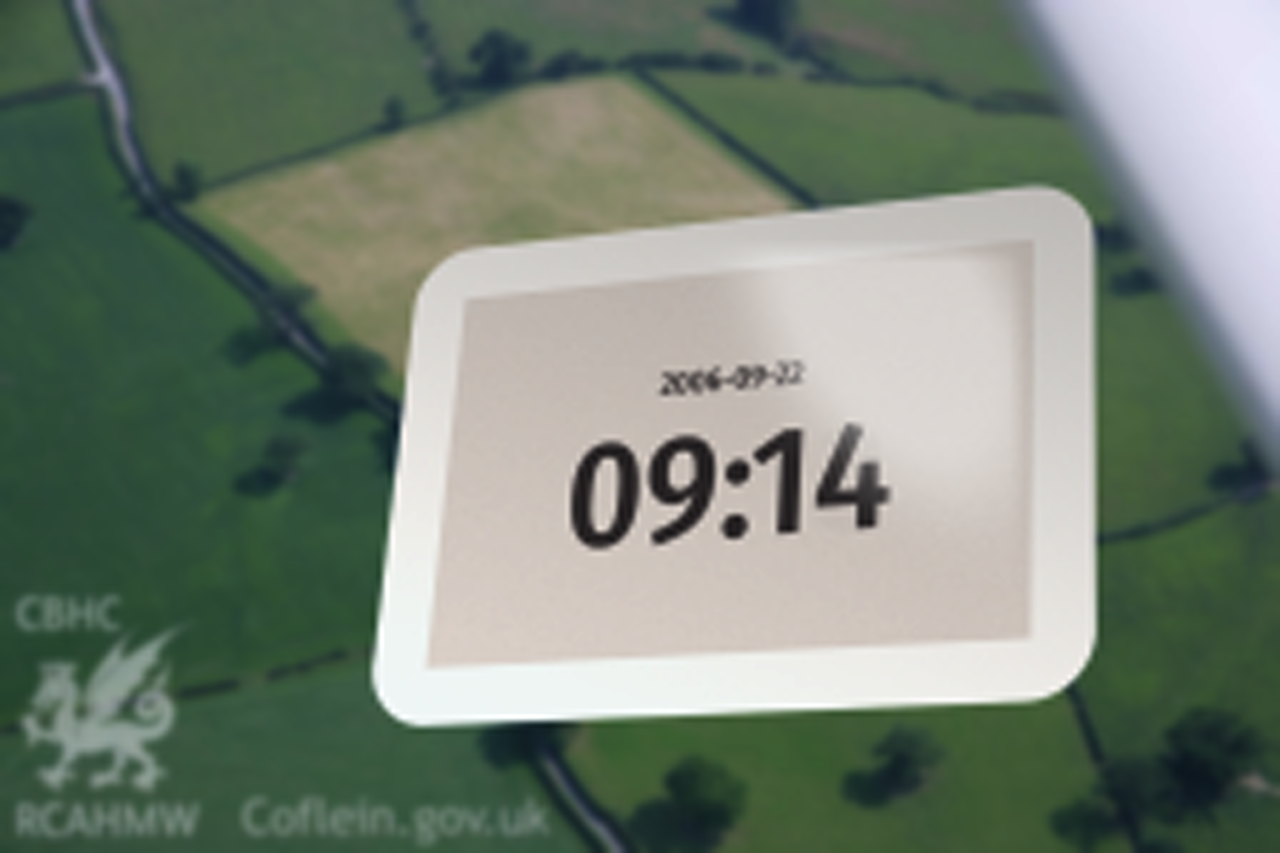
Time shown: {"hour": 9, "minute": 14}
